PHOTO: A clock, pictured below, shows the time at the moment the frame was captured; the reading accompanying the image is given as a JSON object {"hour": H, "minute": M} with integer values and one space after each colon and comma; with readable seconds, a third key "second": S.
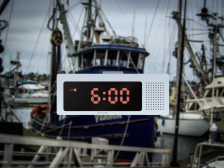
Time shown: {"hour": 6, "minute": 0}
